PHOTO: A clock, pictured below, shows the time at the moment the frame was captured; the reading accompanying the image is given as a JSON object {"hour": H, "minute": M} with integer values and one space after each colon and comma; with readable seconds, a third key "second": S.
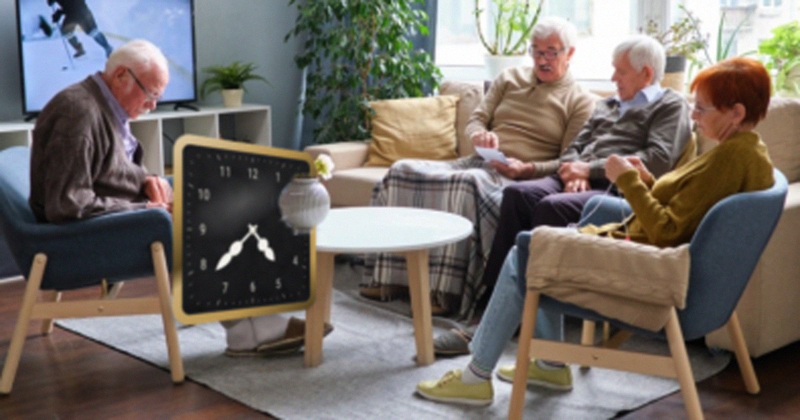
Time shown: {"hour": 4, "minute": 38}
